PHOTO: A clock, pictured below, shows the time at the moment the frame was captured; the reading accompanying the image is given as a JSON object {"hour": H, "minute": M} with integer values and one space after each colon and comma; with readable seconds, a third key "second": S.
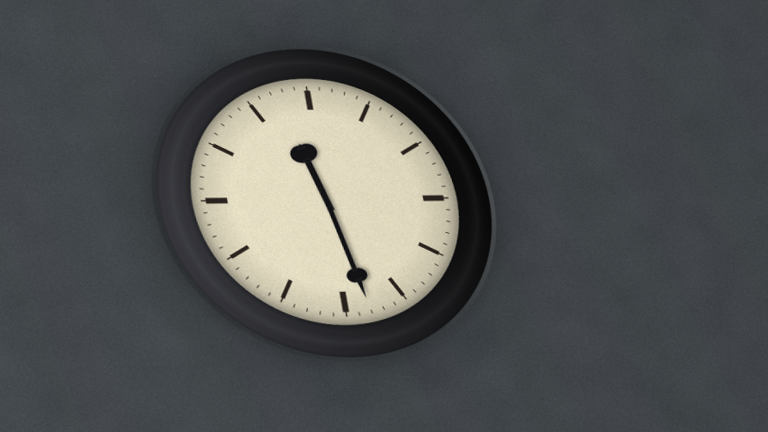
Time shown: {"hour": 11, "minute": 28}
